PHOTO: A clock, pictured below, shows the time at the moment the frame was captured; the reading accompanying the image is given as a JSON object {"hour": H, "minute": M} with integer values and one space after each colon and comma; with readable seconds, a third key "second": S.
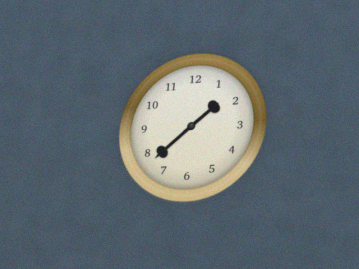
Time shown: {"hour": 1, "minute": 38}
